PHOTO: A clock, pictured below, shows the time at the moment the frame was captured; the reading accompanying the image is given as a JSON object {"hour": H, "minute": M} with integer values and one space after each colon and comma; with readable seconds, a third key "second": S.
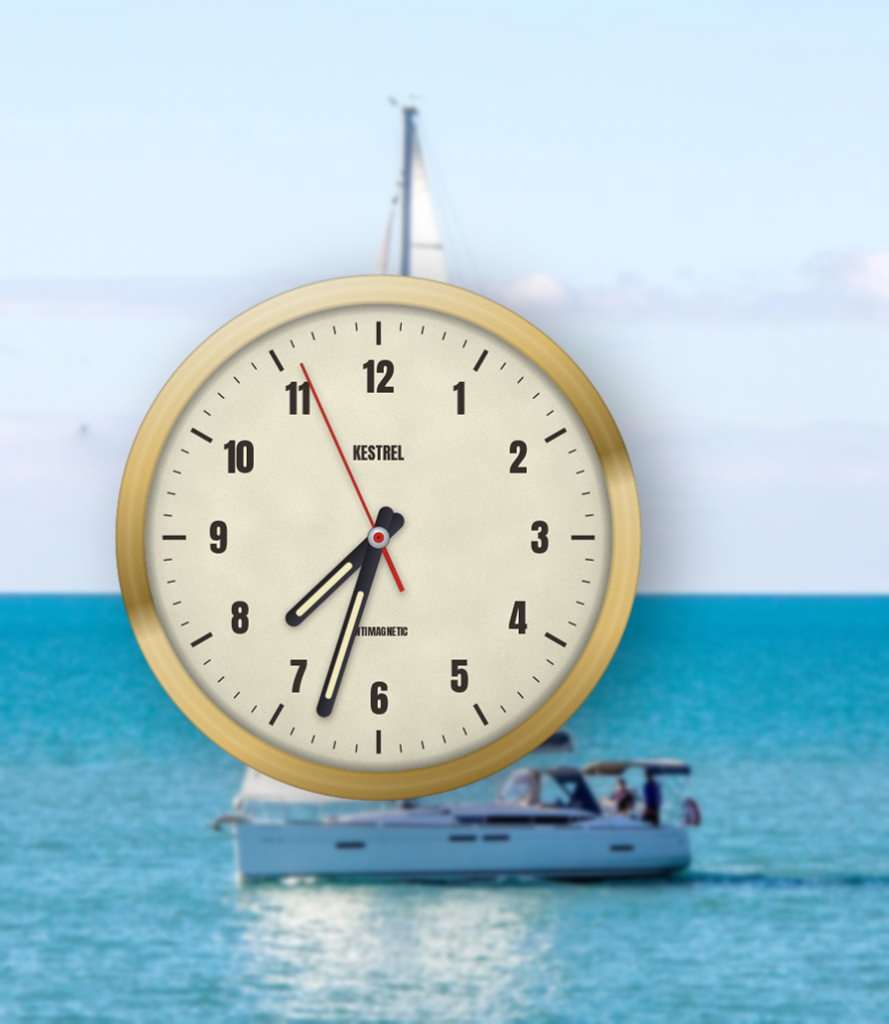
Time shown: {"hour": 7, "minute": 32, "second": 56}
